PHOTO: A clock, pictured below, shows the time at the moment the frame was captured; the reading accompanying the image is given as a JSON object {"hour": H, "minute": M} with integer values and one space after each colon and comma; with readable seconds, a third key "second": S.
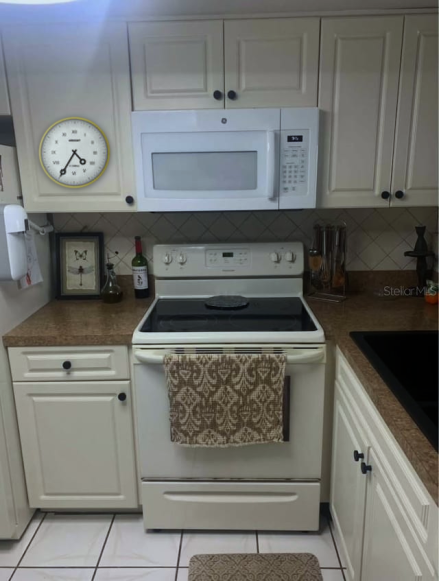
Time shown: {"hour": 4, "minute": 35}
